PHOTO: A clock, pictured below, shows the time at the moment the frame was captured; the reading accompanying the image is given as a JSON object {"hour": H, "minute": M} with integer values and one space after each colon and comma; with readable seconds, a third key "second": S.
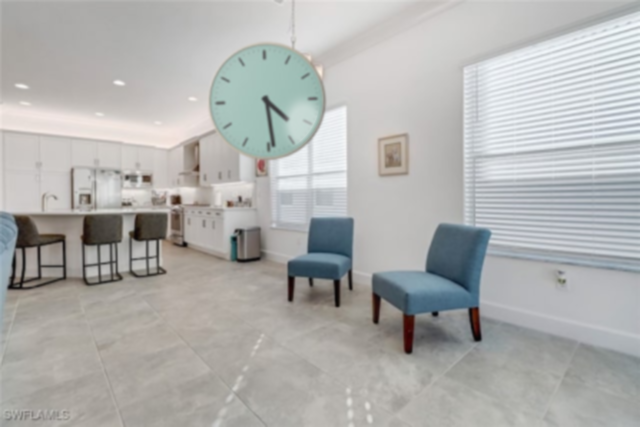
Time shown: {"hour": 4, "minute": 29}
